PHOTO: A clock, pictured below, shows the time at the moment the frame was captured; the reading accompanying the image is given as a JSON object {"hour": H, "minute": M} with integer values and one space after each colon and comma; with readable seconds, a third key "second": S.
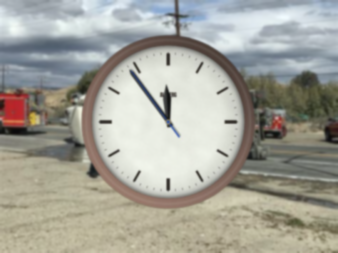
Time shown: {"hour": 11, "minute": 53, "second": 54}
